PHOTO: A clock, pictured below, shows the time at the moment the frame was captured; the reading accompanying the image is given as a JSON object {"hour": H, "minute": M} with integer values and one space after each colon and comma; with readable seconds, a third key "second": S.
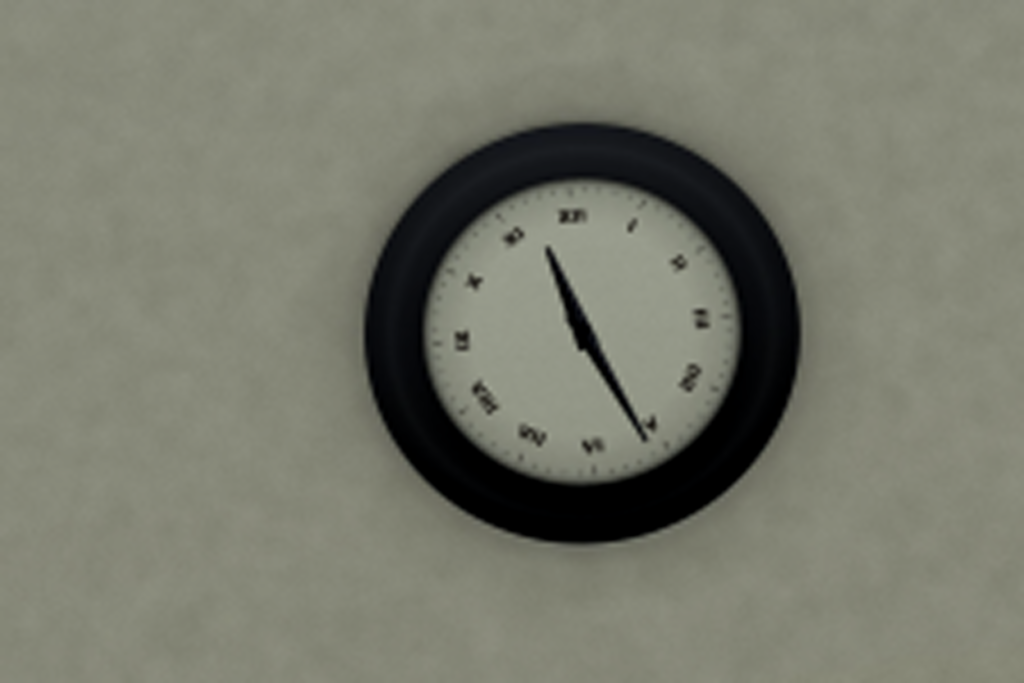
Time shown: {"hour": 11, "minute": 26}
